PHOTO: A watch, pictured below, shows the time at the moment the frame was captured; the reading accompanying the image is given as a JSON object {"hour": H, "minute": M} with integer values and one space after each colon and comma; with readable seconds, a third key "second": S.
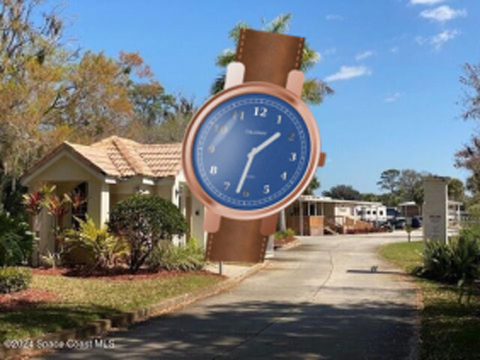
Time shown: {"hour": 1, "minute": 32}
